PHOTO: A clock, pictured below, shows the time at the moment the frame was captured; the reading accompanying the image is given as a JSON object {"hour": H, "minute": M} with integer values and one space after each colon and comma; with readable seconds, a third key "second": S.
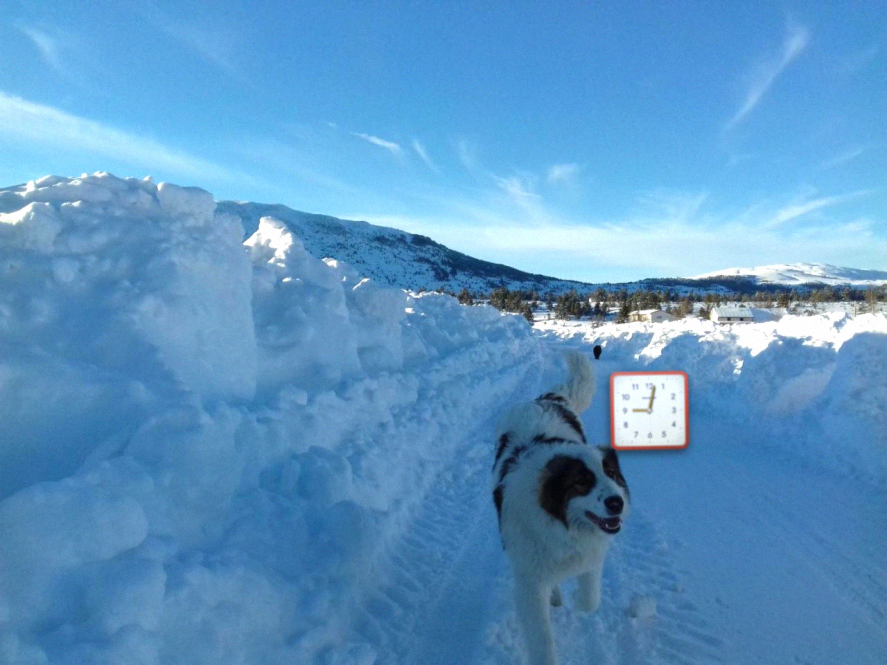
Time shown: {"hour": 9, "minute": 2}
